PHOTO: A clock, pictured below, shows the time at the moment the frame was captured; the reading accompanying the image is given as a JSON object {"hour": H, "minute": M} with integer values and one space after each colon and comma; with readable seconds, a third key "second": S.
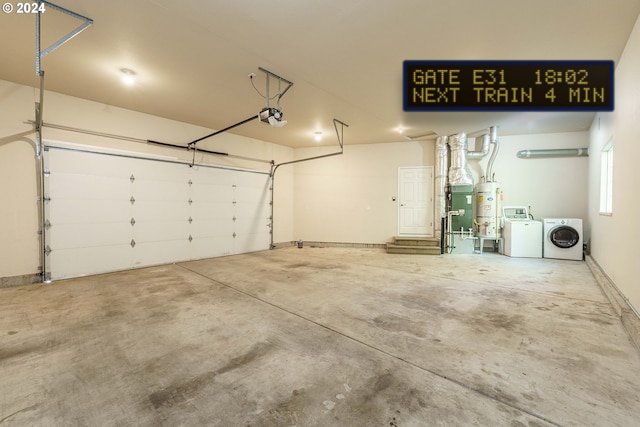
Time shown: {"hour": 18, "minute": 2}
